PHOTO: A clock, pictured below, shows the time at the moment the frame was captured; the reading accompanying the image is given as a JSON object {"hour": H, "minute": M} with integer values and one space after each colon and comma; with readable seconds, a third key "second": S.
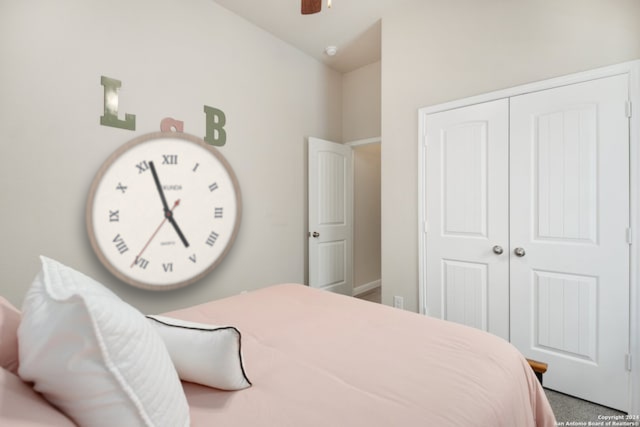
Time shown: {"hour": 4, "minute": 56, "second": 36}
